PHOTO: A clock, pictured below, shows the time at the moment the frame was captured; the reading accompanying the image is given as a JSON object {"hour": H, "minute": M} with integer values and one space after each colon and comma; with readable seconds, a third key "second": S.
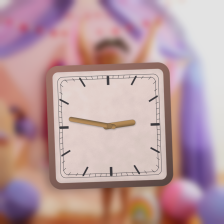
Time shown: {"hour": 2, "minute": 47}
